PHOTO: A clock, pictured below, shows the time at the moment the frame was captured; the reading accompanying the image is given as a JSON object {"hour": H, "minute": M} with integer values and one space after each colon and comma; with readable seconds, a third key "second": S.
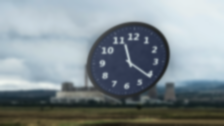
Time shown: {"hour": 11, "minute": 21}
